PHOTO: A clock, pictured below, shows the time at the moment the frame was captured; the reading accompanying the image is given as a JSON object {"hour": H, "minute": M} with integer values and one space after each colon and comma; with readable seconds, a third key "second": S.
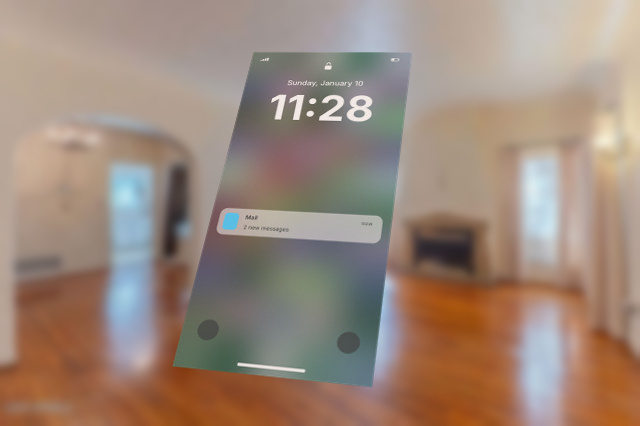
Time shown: {"hour": 11, "minute": 28}
